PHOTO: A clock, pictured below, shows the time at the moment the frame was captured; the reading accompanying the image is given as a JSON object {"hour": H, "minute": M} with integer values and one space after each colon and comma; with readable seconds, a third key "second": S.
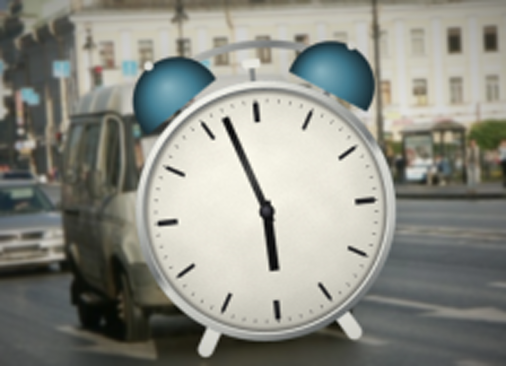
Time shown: {"hour": 5, "minute": 57}
